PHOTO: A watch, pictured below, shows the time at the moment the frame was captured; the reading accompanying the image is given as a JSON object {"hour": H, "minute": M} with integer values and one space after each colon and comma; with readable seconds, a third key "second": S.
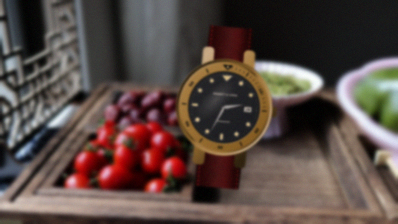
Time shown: {"hour": 2, "minute": 34}
